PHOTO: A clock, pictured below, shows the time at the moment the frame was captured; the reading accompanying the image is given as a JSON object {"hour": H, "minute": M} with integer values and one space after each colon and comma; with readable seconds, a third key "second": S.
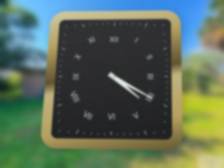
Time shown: {"hour": 4, "minute": 20}
